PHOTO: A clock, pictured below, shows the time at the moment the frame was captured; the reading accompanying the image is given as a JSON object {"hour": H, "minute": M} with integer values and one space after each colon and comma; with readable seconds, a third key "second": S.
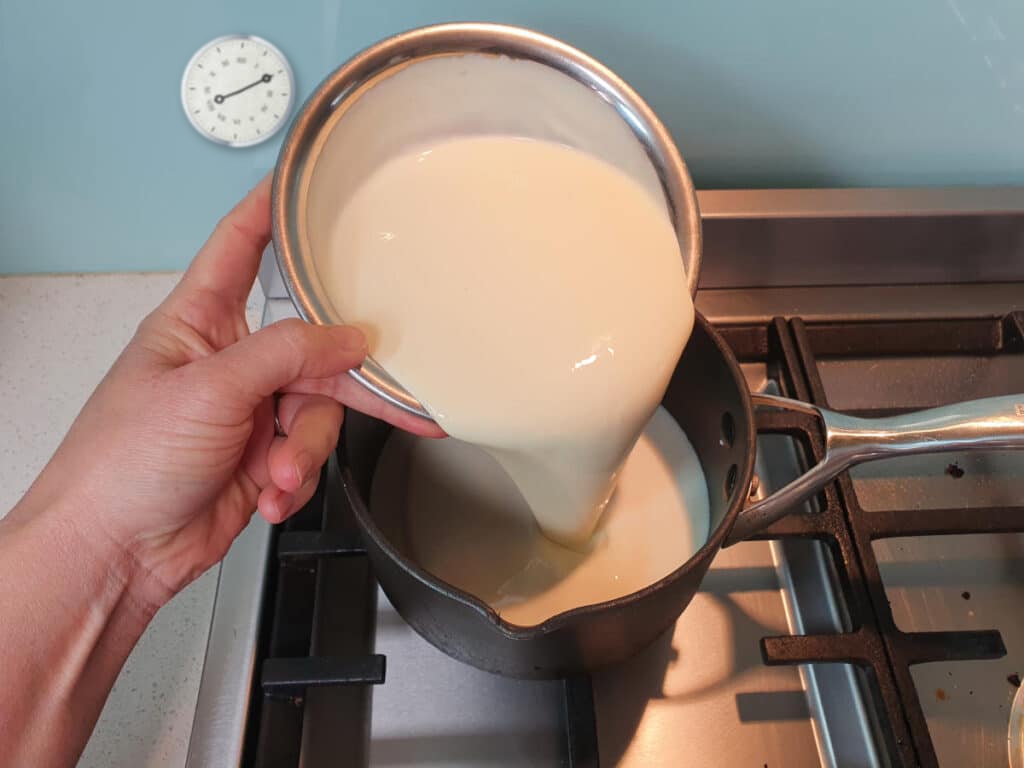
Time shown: {"hour": 8, "minute": 10}
